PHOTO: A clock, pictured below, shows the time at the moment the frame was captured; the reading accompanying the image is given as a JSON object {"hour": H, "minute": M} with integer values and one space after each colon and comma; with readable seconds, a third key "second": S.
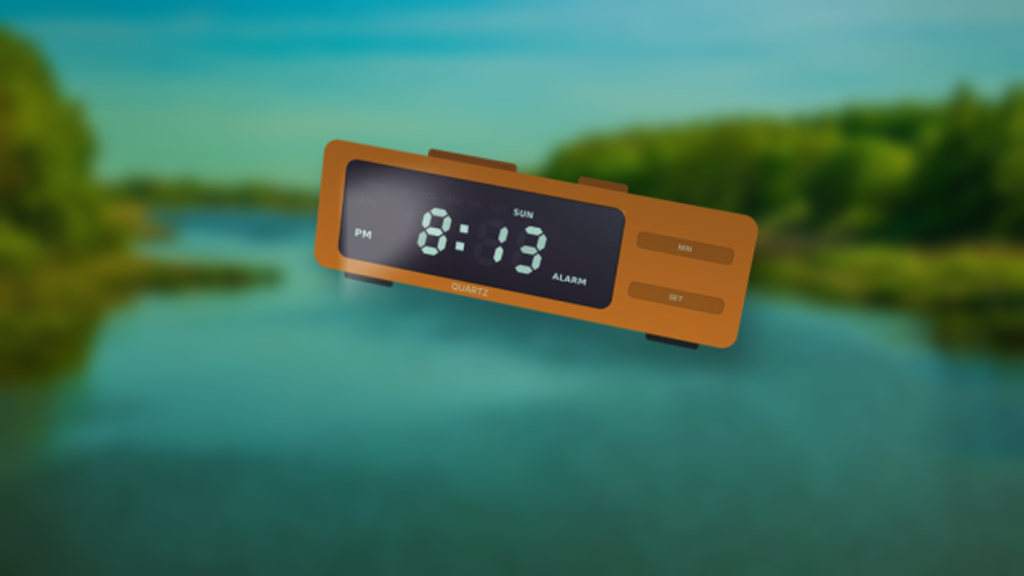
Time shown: {"hour": 8, "minute": 13}
